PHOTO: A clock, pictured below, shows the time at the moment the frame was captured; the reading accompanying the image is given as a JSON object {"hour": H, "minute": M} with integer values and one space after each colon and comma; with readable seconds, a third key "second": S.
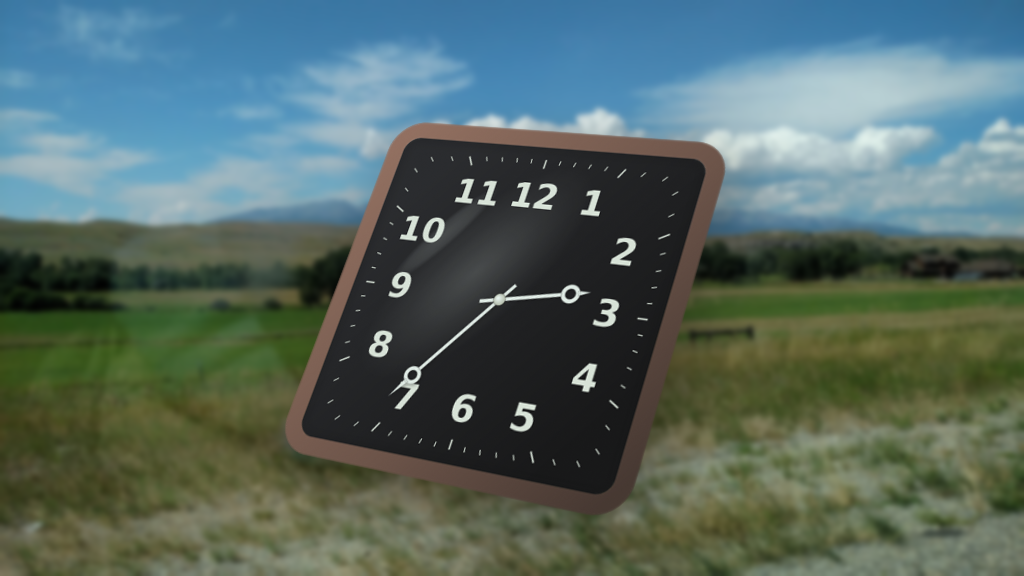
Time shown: {"hour": 2, "minute": 36}
